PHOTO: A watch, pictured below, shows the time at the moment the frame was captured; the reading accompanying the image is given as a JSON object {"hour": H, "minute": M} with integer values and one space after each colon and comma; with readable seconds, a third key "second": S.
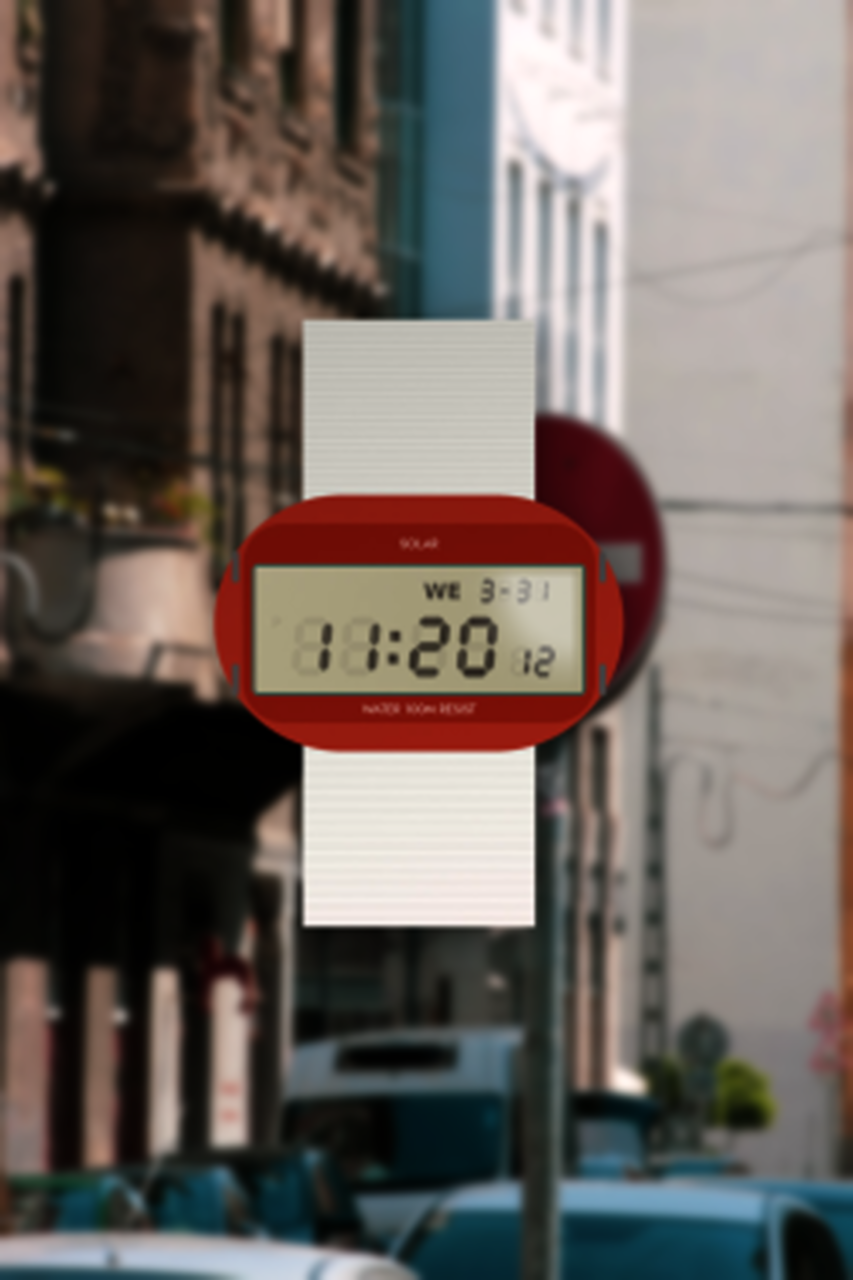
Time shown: {"hour": 11, "minute": 20, "second": 12}
